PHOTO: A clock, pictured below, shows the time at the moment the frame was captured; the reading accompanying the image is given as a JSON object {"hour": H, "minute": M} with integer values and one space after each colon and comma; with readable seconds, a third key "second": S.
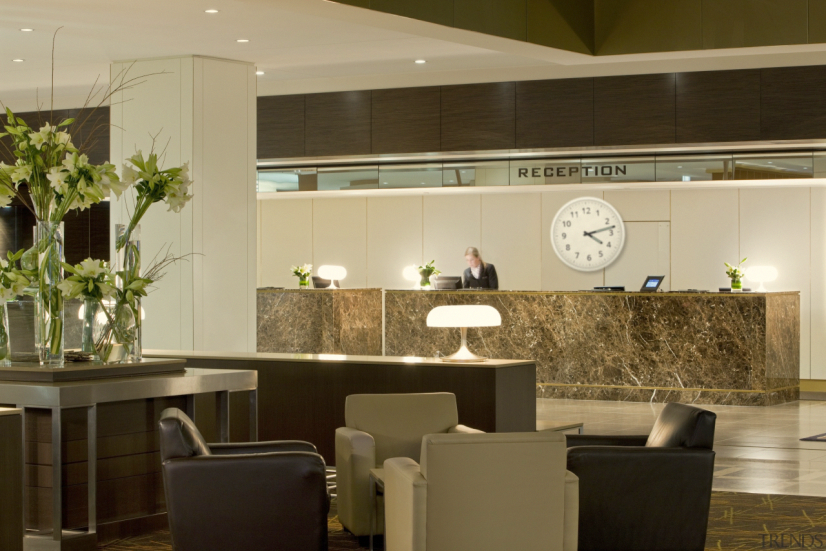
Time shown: {"hour": 4, "minute": 13}
